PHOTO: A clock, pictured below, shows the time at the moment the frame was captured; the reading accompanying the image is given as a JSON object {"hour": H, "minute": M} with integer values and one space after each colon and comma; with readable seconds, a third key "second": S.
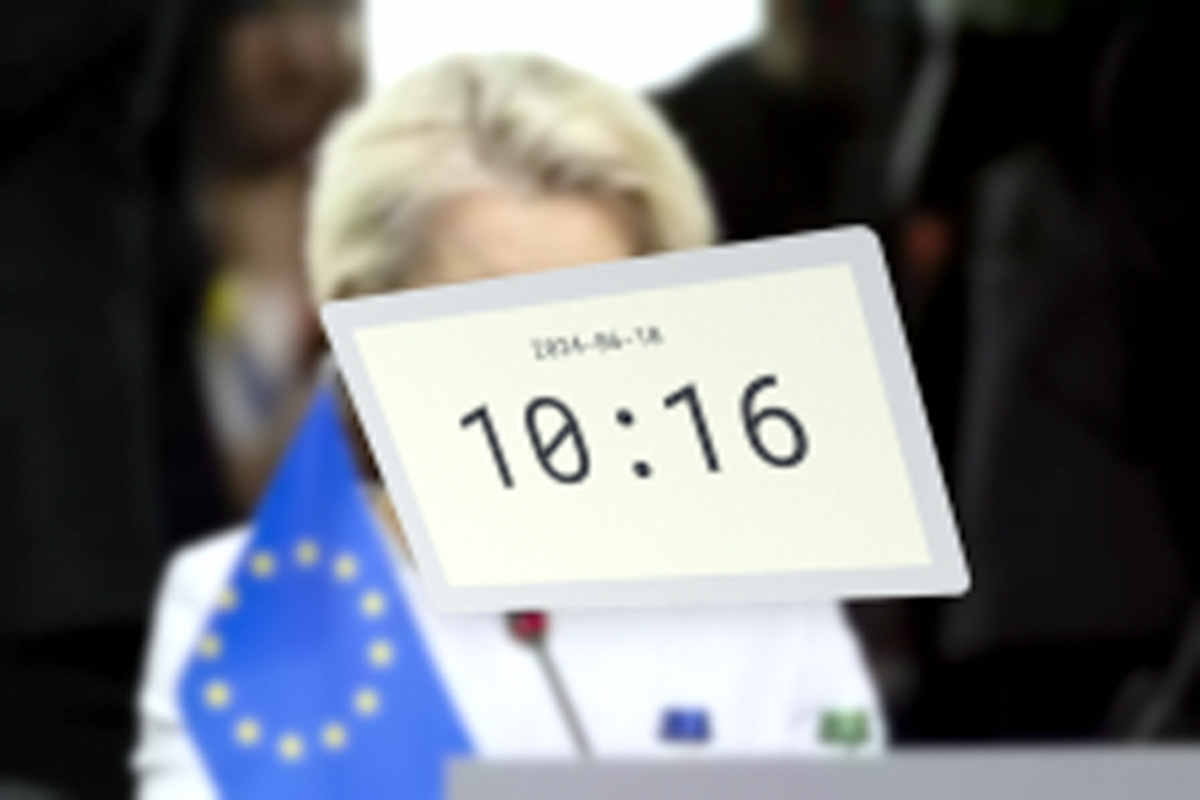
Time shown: {"hour": 10, "minute": 16}
